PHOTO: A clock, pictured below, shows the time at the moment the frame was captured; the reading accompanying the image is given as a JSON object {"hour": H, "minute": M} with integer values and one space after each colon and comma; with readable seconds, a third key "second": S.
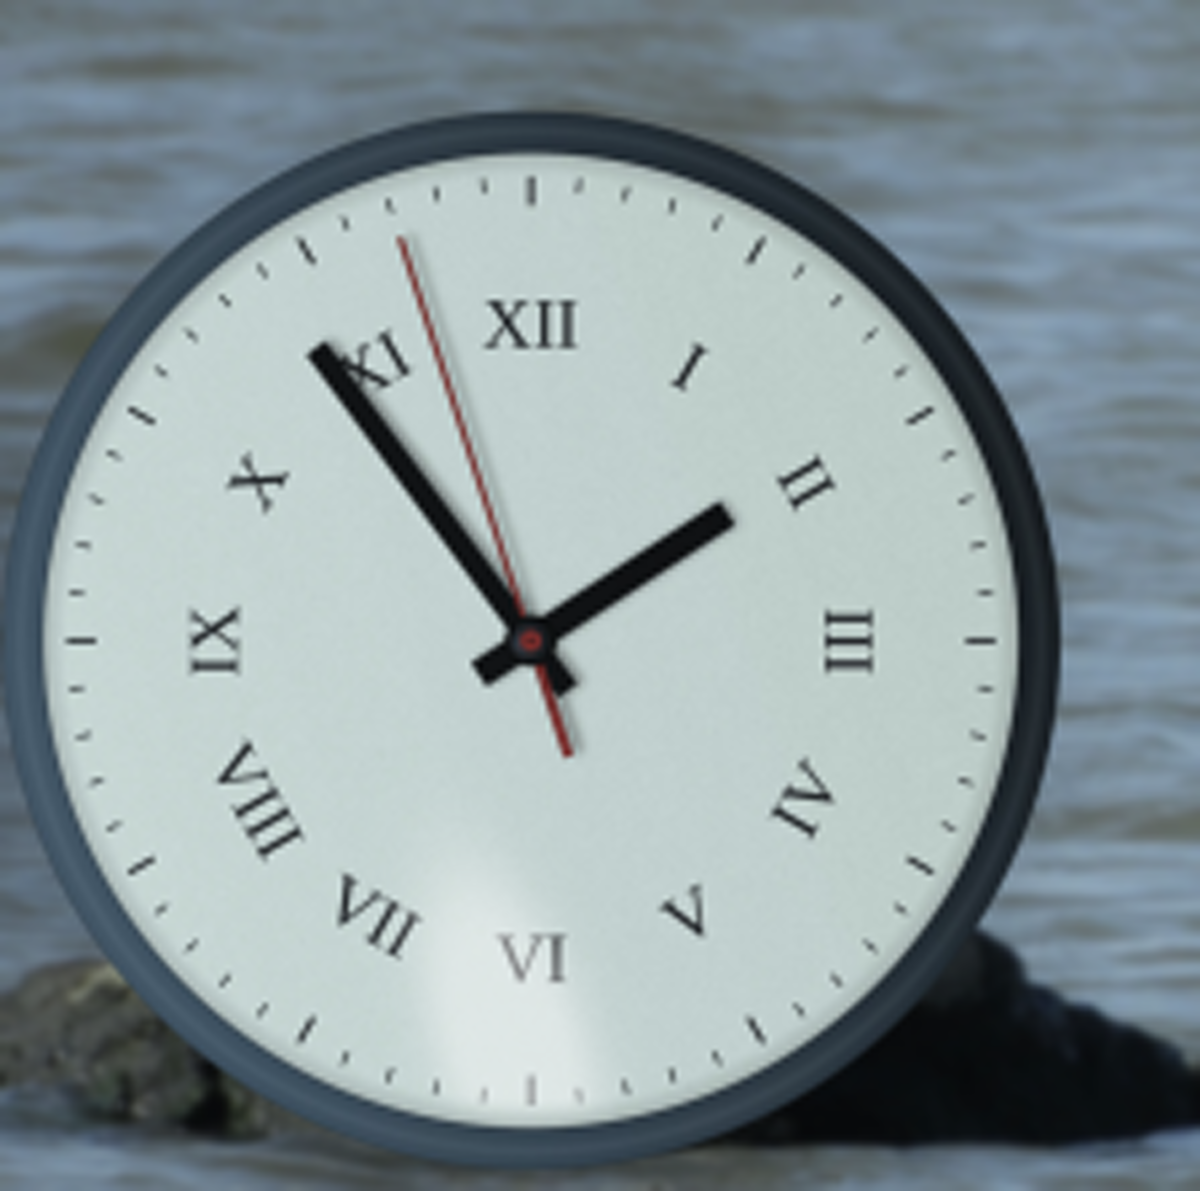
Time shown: {"hour": 1, "minute": 53, "second": 57}
